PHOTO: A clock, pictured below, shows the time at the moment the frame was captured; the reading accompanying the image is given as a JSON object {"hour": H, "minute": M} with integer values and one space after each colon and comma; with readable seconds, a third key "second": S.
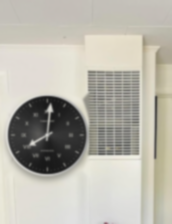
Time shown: {"hour": 8, "minute": 1}
